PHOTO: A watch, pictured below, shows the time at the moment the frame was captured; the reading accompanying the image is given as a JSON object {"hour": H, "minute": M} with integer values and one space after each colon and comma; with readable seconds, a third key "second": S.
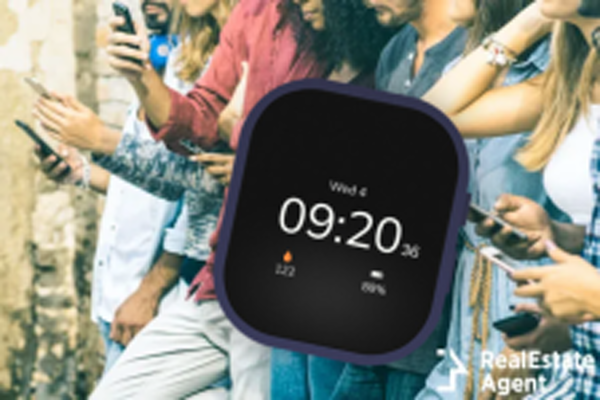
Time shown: {"hour": 9, "minute": 20}
